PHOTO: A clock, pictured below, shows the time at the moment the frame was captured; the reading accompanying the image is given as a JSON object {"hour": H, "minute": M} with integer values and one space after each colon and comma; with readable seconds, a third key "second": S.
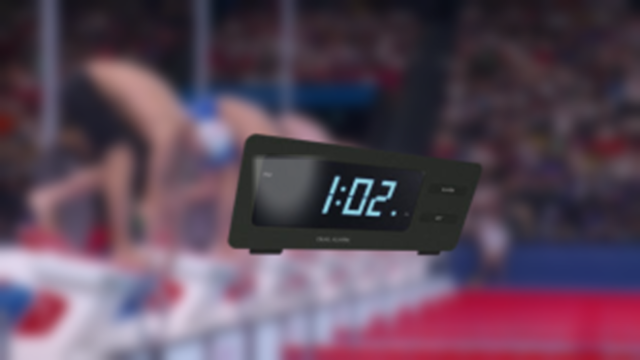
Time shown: {"hour": 1, "minute": 2}
